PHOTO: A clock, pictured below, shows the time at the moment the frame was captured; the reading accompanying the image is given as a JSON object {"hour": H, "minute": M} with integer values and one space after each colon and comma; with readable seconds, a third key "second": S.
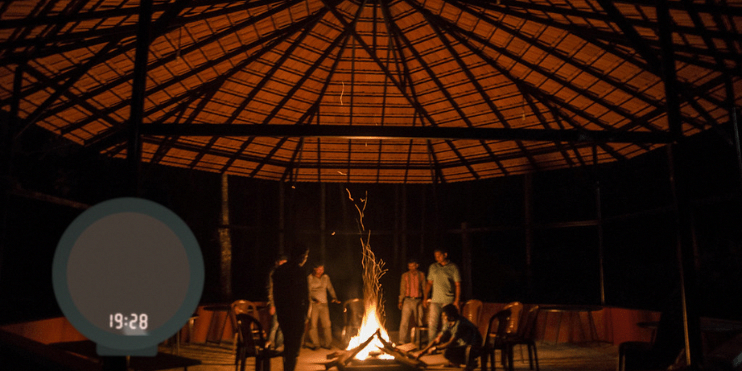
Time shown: {"hour": 19, "minute": 28}
